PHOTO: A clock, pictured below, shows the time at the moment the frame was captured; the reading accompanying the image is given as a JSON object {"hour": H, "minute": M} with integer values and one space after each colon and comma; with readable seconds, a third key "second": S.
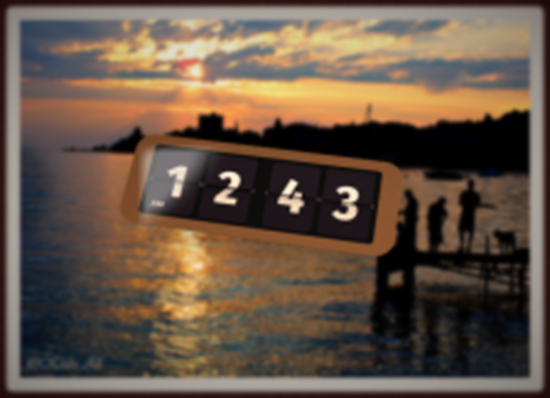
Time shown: {"hour": 12, "minute": 43}
